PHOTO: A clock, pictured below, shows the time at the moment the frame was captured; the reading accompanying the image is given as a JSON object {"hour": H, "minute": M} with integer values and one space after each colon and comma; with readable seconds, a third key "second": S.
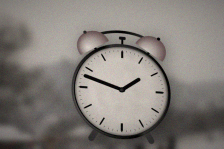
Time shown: {"hour": 1, "minute": 48}
